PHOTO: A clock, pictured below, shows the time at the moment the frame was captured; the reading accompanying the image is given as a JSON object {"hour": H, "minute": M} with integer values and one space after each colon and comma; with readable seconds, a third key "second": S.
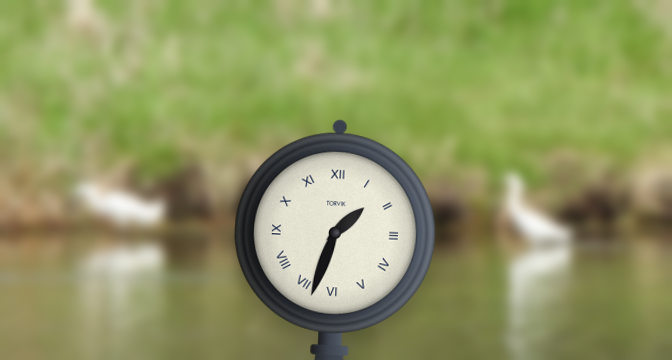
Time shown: {"hour": 1, "minute": 33}
